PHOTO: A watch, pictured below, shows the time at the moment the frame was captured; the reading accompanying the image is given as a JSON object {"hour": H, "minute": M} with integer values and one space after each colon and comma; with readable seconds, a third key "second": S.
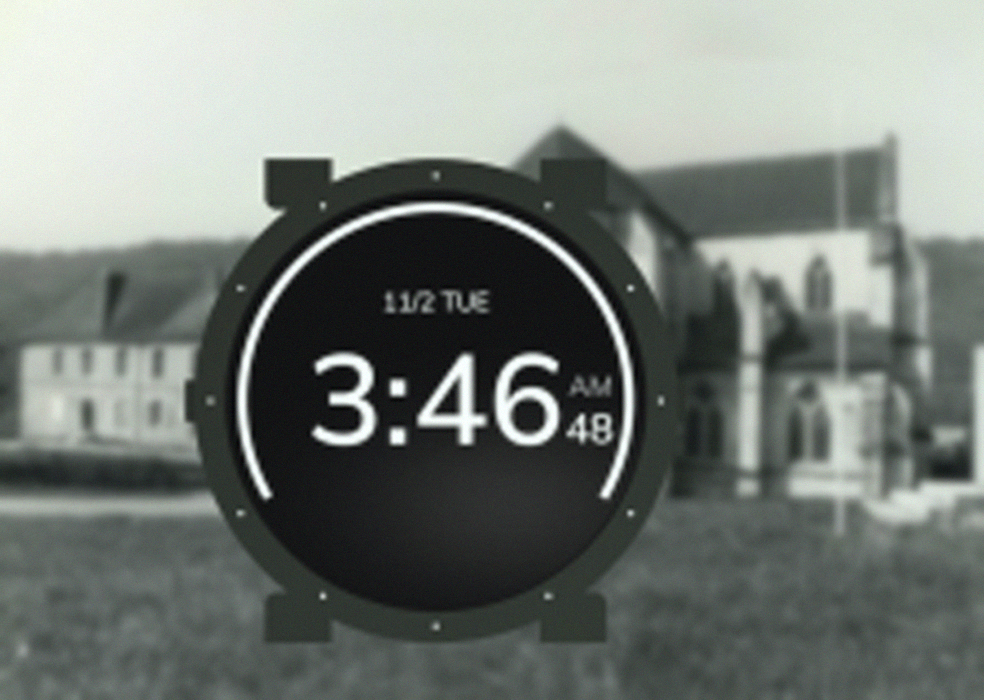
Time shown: {"hour": 3, "minute": 46, "second": 48}
